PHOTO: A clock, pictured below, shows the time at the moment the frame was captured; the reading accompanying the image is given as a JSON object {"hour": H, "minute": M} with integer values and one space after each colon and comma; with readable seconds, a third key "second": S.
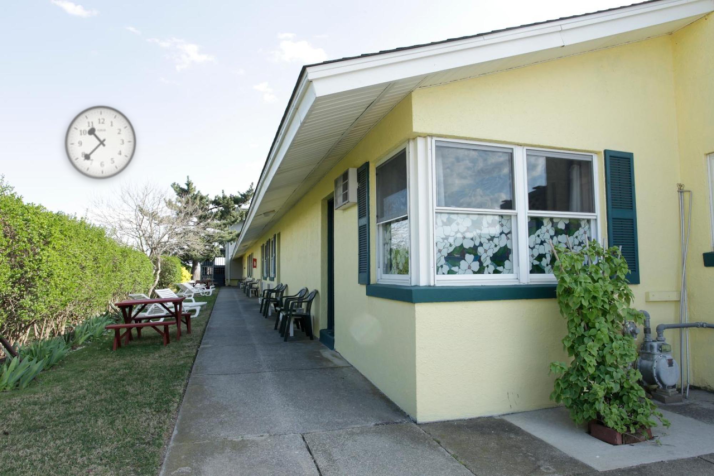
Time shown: {"hour": 10, "minute": 38}
